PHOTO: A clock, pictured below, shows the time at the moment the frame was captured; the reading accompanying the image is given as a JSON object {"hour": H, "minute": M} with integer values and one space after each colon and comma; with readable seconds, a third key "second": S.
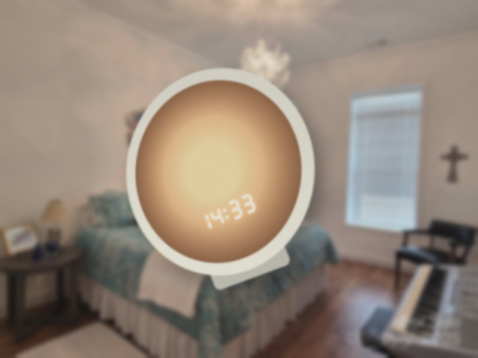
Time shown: {"hour": 14, "minute": 33}
